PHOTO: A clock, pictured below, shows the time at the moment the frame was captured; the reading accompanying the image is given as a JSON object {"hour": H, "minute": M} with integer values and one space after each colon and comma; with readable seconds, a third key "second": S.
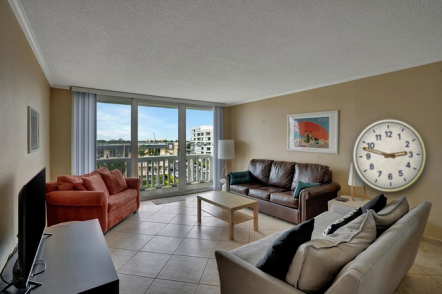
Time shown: {"hour": 2, "minute": 48}
